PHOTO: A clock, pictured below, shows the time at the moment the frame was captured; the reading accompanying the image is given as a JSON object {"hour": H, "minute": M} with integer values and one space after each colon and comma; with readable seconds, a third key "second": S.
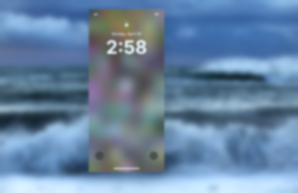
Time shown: {"hour": 2, "minute": 58}
